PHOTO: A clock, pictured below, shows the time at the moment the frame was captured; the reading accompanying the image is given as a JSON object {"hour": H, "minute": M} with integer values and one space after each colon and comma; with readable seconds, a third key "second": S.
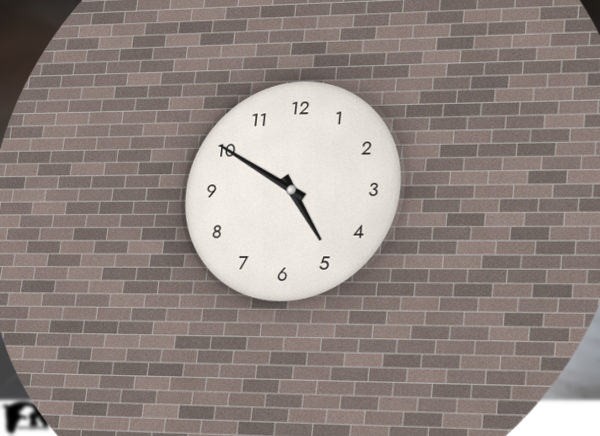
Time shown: {"hour": 4, "minute": 50}
